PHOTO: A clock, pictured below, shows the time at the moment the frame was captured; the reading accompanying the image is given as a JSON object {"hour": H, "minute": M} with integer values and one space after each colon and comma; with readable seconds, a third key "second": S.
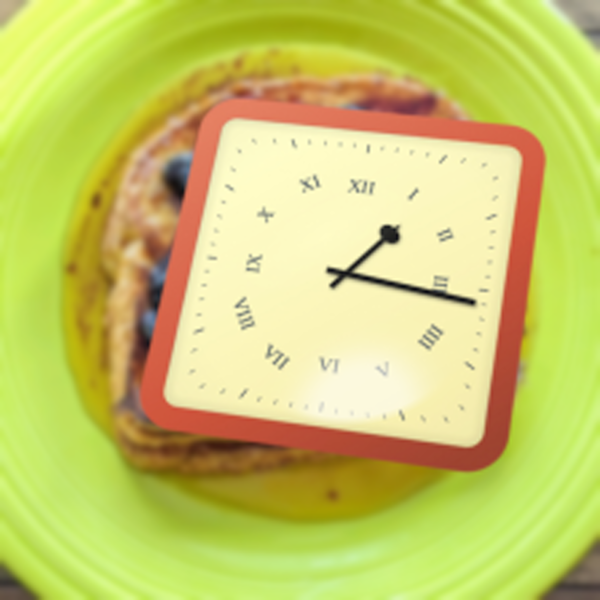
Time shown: {"hour": 1, "minute": 16}
